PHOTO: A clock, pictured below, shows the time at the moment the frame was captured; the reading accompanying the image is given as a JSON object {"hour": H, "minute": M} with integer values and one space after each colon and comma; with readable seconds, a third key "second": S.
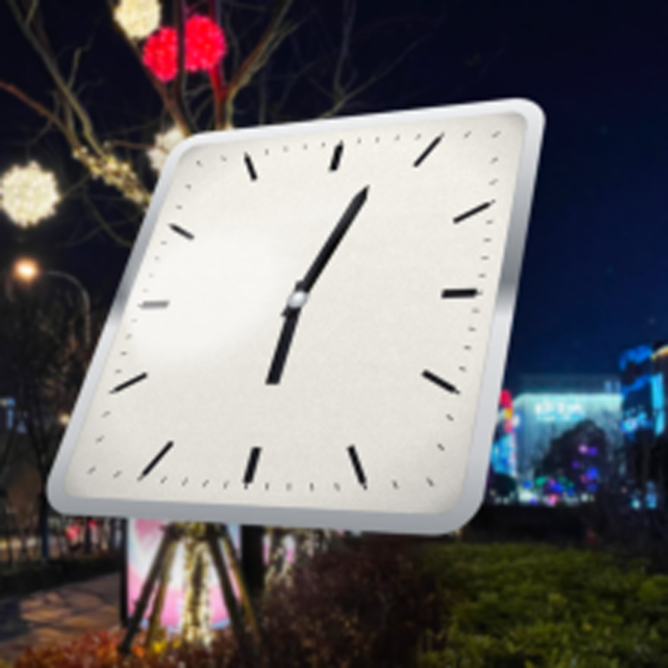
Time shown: {"hour": 6, "minute": 3}
